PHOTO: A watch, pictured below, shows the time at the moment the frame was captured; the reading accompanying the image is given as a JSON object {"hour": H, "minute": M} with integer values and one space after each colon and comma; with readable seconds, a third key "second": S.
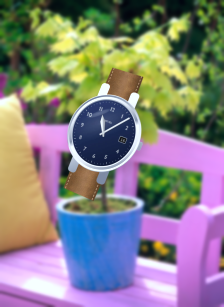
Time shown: {"hour": 11, "minute": 7}
